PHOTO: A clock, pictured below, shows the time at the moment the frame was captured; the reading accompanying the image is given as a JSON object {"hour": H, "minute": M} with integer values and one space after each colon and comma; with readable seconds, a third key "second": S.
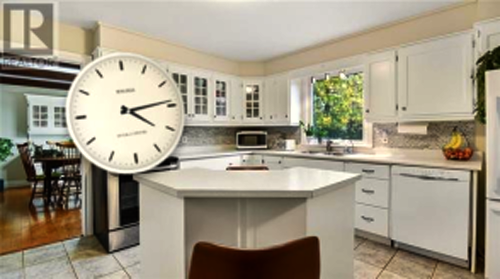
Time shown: {"hour": 4, "minute": 14}
